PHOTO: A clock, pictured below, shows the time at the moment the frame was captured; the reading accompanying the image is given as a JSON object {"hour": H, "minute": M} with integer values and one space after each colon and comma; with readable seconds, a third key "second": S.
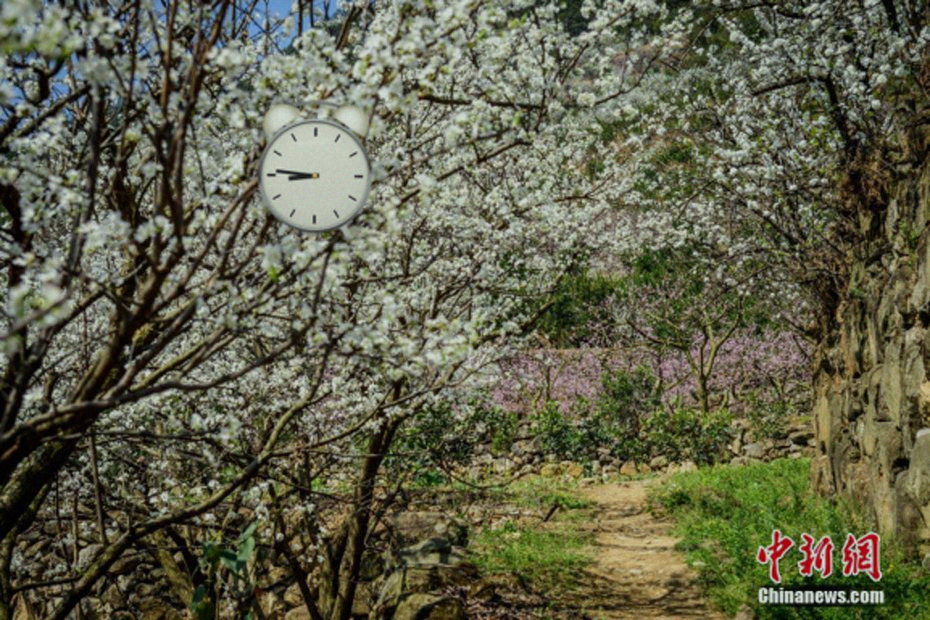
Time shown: {"hour": 8, "minute": 46}
